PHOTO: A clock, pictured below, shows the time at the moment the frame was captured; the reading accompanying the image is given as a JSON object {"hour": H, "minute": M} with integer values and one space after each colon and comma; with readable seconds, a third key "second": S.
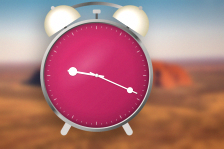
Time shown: {"hour": 9, "minute": 19}
